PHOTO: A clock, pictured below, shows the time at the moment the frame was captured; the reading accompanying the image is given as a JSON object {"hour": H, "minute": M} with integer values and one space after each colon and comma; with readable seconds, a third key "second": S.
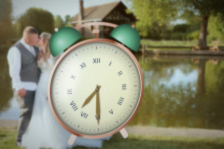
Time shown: {"hour": 7, "minute": 30}
